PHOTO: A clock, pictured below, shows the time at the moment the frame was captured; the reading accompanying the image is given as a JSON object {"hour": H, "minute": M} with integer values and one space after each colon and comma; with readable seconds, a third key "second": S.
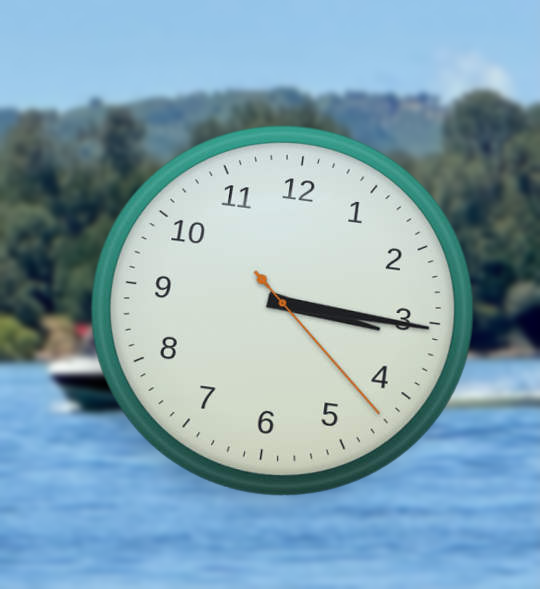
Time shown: {"hour": 3, "minute": 15, "second": 22}
